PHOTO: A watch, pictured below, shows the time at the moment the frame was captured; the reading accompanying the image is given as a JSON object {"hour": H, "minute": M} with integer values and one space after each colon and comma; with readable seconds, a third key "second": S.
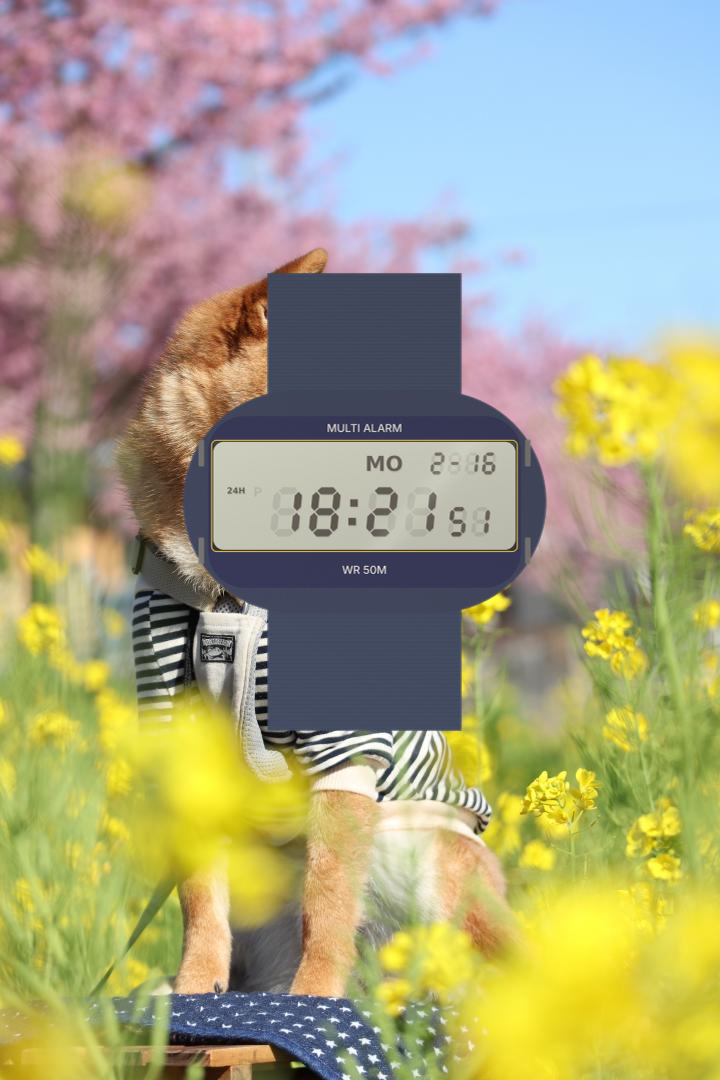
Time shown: {"hour": 18, "minute": 21, "second": 51}
